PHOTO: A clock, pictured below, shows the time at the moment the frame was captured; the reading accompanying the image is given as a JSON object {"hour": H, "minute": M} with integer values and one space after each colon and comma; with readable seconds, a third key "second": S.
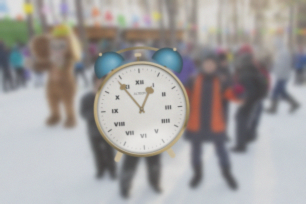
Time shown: {"hour": 12, "minute": 54}
